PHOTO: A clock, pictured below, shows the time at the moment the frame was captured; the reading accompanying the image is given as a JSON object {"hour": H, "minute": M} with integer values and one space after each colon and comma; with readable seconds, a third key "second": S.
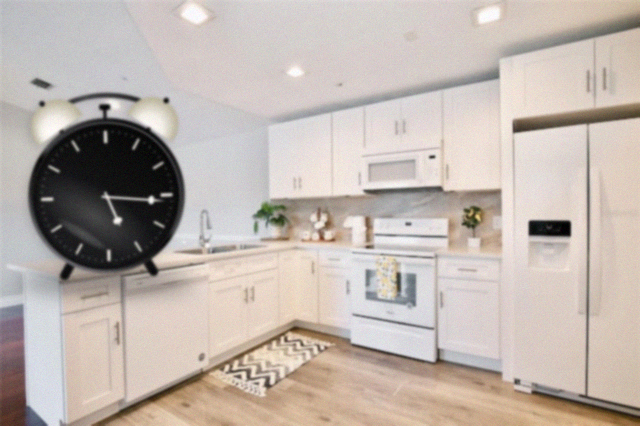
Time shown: {"hour": 5, "minute": 16}
